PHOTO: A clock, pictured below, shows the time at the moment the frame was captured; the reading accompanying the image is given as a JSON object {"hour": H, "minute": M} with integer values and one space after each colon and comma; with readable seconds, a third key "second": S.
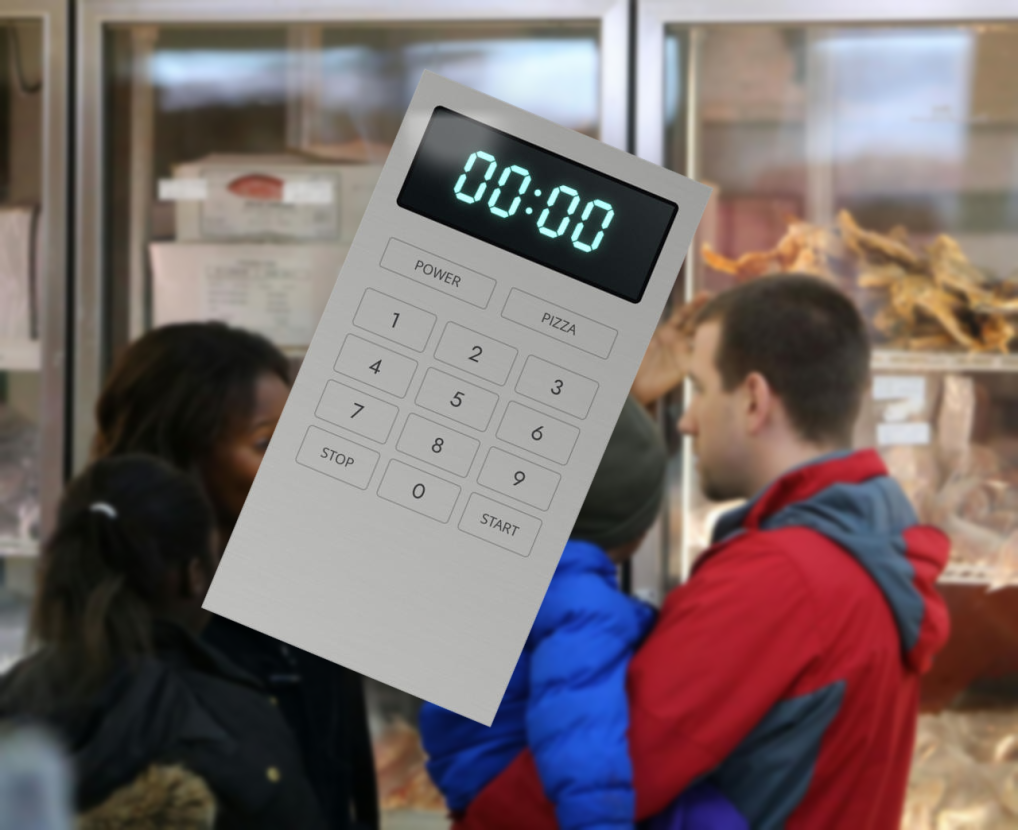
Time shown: {"hour": 0, "minute": 0}
